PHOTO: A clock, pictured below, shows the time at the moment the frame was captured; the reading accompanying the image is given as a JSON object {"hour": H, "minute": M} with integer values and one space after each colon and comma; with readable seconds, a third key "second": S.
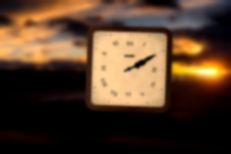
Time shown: {"hour": 2, "minute": 10}
